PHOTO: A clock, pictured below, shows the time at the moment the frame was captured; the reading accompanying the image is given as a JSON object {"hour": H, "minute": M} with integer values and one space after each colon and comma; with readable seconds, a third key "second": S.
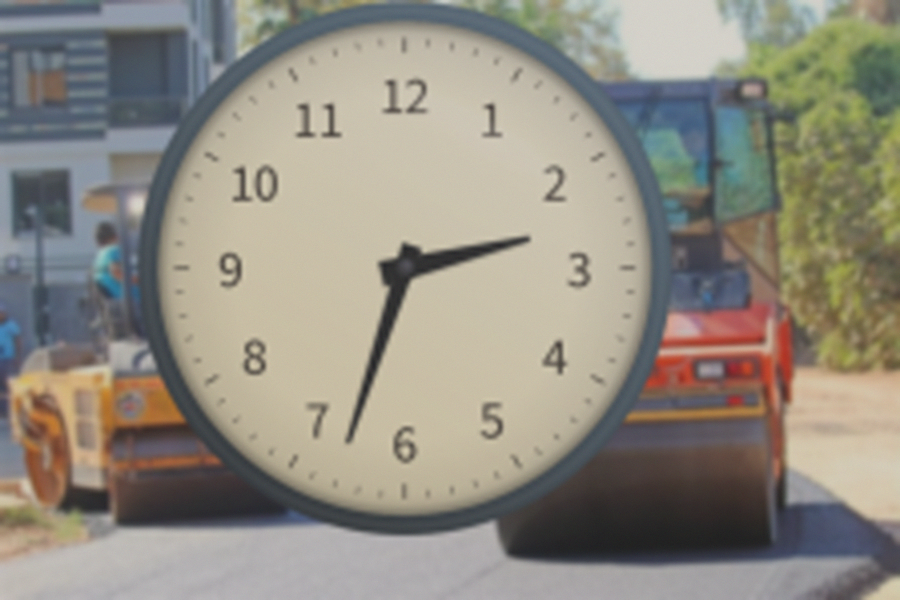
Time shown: {"hour": 2, "minute": 33}
